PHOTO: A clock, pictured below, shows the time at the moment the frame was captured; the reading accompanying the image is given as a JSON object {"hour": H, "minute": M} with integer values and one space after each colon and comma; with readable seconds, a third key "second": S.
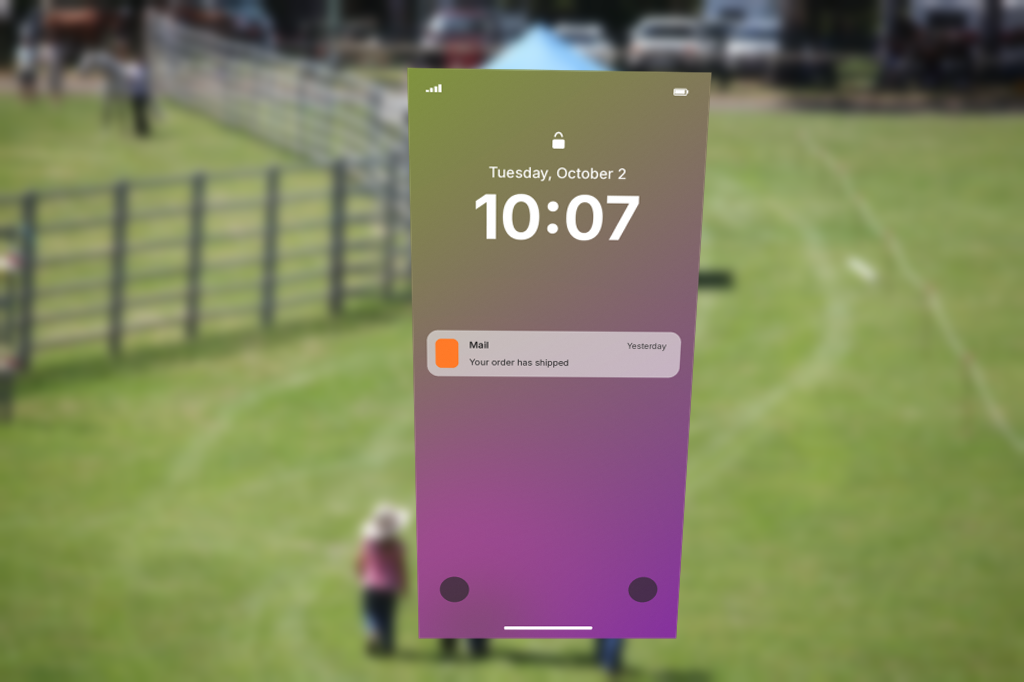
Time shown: {"hour": 10, "minute": 7}
